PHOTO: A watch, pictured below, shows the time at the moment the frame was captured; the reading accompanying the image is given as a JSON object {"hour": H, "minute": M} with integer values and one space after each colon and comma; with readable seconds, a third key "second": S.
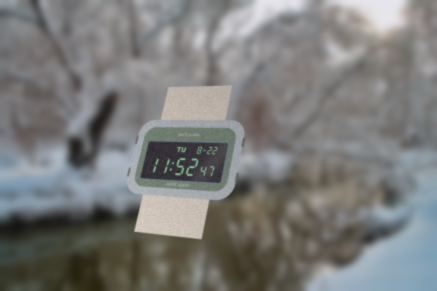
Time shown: {"hour": 11, "minute": 52, "second": 47}
